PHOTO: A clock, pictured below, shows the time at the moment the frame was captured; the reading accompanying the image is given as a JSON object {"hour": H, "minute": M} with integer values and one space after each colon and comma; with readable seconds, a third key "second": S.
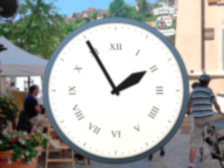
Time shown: {"hour": 1, "minute": 55}
